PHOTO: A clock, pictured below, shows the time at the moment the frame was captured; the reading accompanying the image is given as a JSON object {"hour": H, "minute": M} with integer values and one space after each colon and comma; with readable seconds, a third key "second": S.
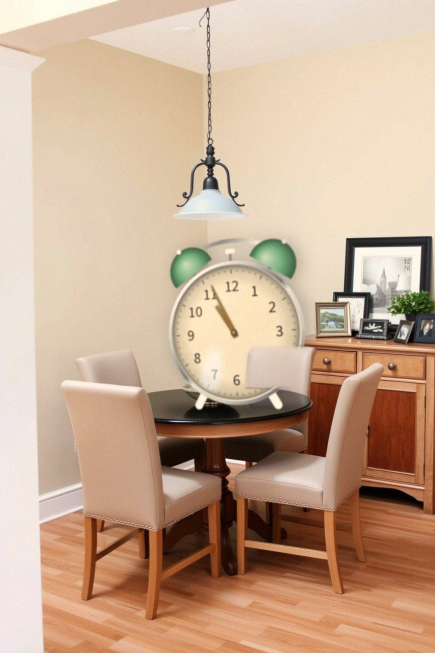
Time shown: {"hour": 10, "minute": 56}
